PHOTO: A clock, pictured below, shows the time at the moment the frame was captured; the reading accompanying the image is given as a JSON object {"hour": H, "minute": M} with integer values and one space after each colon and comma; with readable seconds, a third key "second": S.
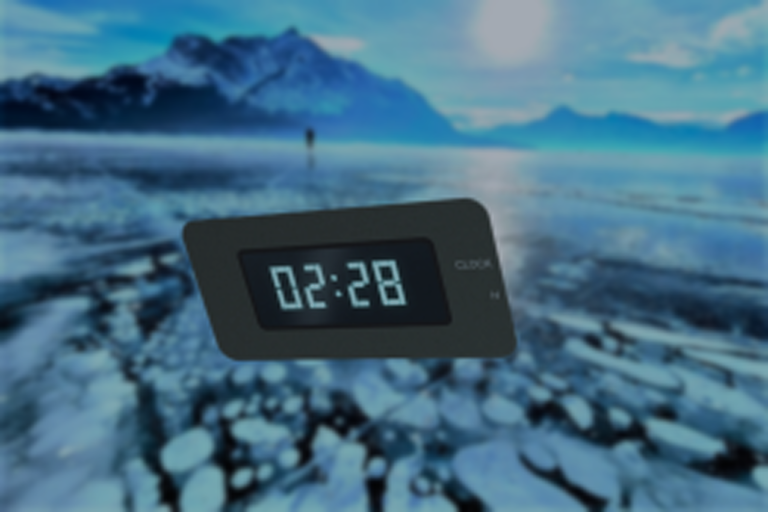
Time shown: {"hour": 2, "minute": 28}
